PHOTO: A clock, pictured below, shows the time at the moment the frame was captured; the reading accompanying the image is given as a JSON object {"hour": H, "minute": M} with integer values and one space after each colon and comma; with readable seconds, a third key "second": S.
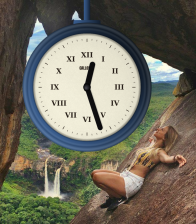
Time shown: {"hour": 12, "minute": 27}
